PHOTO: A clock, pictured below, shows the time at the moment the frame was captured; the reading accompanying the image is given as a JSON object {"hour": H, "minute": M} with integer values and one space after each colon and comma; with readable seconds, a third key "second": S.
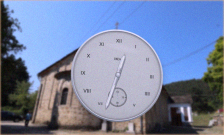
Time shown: {"hour": 12, "minute": 33}
